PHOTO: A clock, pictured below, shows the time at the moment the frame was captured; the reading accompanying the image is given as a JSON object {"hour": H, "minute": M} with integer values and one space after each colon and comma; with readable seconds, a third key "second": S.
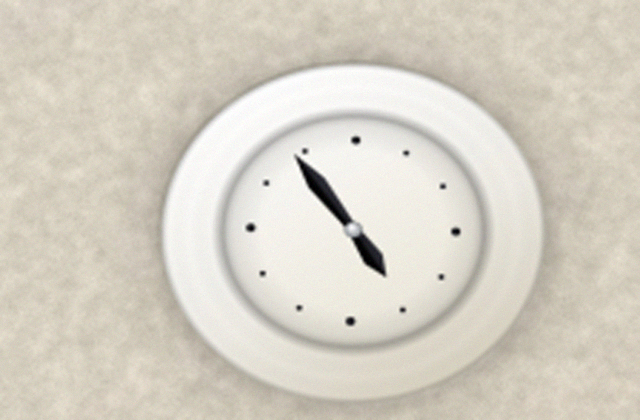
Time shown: {"hour": 4, "minute": 54}
